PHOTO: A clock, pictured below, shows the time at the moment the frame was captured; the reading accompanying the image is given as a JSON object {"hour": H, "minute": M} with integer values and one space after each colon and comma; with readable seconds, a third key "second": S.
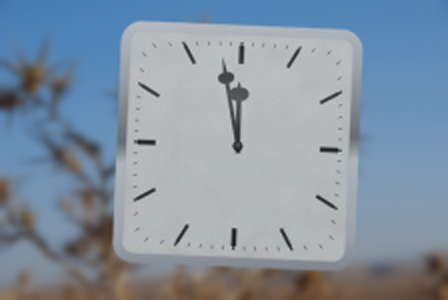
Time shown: {"hour": 11, "minute": 58}
